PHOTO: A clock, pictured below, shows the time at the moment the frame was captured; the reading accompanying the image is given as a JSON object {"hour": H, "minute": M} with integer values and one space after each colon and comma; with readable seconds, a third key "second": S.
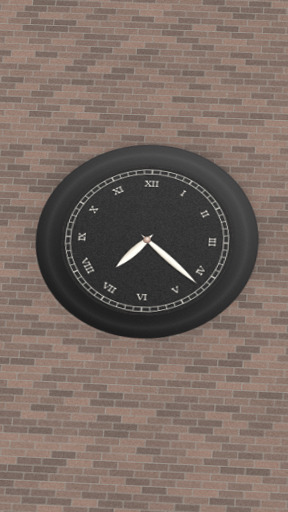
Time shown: {"hour": 7, "minute": 22}
